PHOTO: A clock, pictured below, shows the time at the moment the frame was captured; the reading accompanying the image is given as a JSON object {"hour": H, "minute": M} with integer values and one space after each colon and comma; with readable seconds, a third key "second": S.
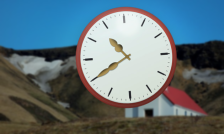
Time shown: {"hour": 10, "minute": 40}
